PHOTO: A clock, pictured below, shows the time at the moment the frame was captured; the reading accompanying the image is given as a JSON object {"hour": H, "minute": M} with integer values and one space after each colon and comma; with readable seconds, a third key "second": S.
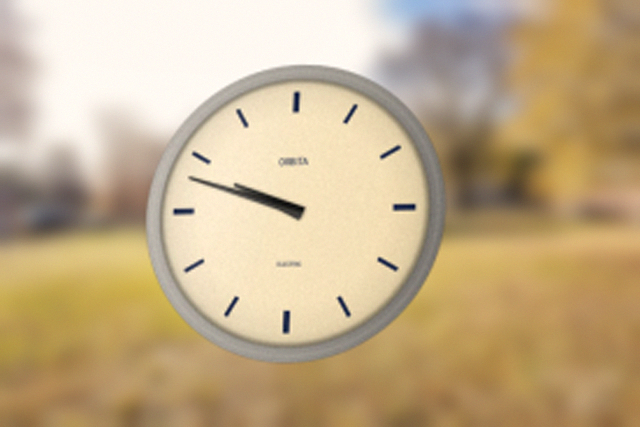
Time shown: {"hour": 9, "minute": 48}
